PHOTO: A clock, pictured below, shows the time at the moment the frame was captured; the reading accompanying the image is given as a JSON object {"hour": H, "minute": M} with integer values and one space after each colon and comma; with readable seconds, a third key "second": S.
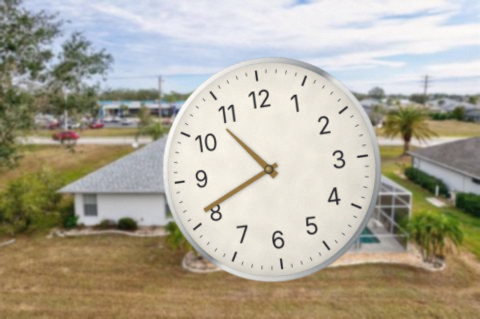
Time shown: {"hour": 10, "minute": 41}
